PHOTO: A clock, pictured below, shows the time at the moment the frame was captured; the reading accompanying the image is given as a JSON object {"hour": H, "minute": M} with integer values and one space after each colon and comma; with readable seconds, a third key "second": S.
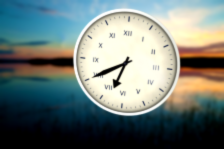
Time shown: {"hour": 6, "minute": 40}
